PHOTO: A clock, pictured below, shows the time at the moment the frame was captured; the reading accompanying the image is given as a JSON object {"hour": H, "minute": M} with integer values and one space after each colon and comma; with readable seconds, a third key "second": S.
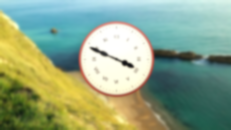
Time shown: {"hour": 3, "minute": 49}
